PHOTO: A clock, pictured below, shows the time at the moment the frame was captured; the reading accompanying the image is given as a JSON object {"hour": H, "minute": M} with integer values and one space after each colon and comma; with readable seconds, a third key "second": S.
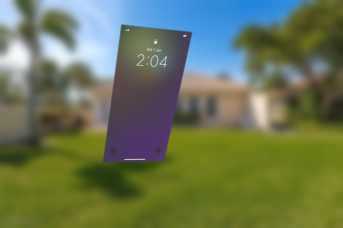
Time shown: {"hour": 2, "minute": 4}
